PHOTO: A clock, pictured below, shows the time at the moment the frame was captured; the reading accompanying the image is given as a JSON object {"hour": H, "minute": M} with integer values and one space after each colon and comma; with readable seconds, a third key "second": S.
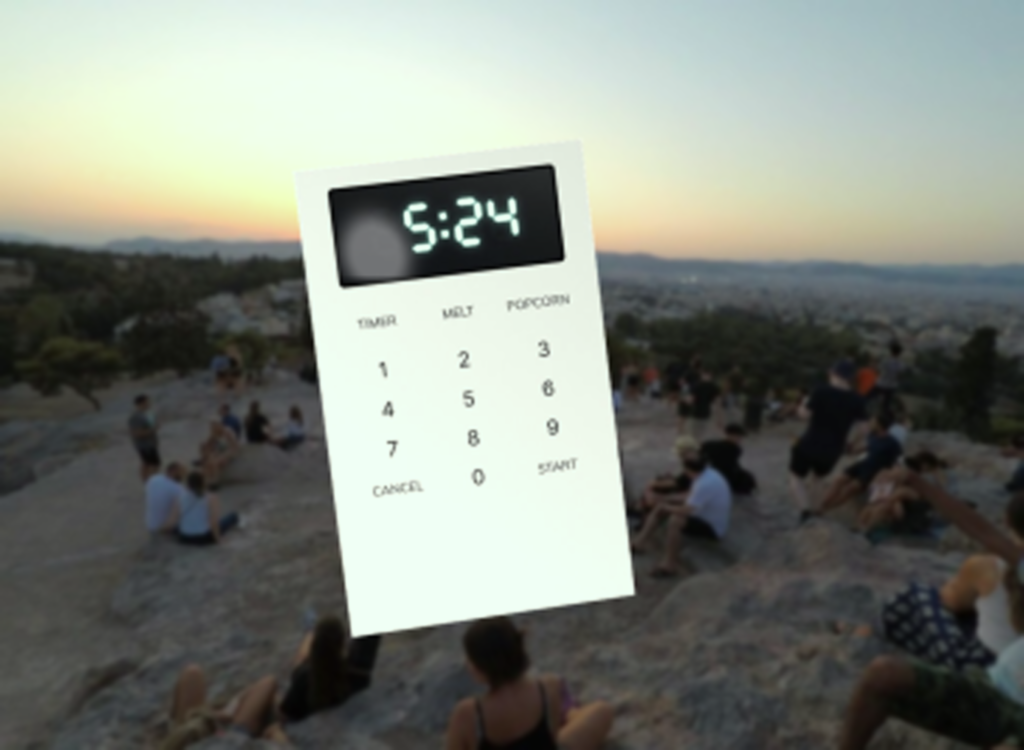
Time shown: {"hour": 5, "minute": 24}
